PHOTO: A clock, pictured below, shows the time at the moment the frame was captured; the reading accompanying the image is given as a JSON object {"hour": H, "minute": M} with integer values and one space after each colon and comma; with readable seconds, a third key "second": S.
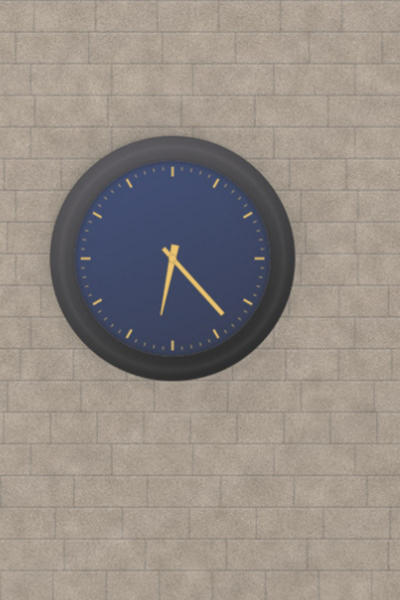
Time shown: {"hour": 6, "minute": 23}
